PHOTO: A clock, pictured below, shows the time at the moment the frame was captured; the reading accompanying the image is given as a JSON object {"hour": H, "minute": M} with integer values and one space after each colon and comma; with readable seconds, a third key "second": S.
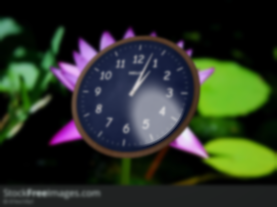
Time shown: {"hour": 1, "minute": 3}
